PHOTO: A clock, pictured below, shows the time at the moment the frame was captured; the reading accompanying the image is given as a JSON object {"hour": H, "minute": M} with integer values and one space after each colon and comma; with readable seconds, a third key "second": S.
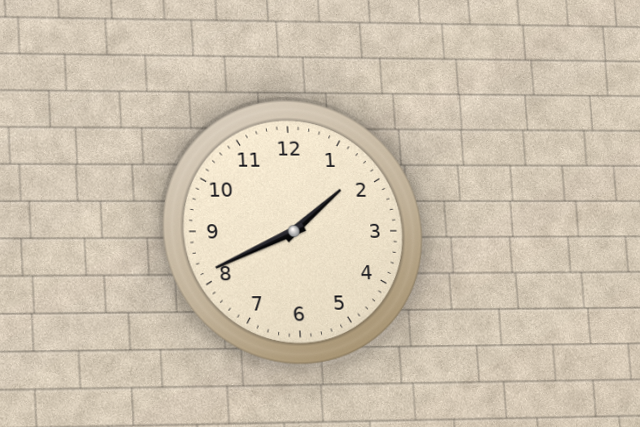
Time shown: {"hour": 1, "minute": 41}
